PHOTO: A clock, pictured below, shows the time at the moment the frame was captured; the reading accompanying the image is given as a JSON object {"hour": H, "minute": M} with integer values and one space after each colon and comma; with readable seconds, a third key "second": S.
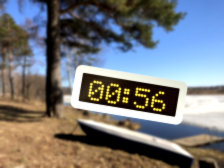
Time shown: {"hour": 0, "minute": 56}
